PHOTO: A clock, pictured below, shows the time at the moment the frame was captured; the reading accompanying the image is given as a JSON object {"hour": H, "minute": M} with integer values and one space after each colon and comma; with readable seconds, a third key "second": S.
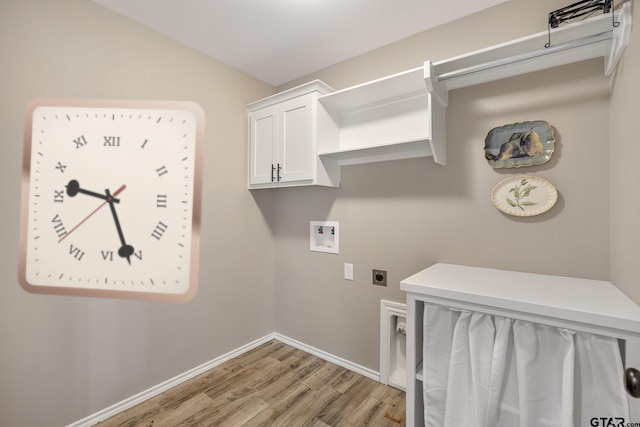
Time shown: {"hour": 9, "minute": 26, "second": 38}
